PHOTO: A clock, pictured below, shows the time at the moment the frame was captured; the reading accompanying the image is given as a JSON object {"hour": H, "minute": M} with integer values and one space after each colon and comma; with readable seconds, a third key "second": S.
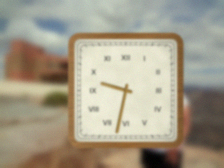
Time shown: {"hour": 9, "minute": 32}
